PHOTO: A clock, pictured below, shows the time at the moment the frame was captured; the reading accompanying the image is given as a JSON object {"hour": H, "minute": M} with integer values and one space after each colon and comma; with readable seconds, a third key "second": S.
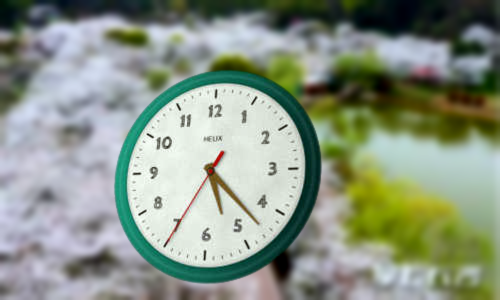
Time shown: {"hour": 5, "minute": 22, "second": 35}
